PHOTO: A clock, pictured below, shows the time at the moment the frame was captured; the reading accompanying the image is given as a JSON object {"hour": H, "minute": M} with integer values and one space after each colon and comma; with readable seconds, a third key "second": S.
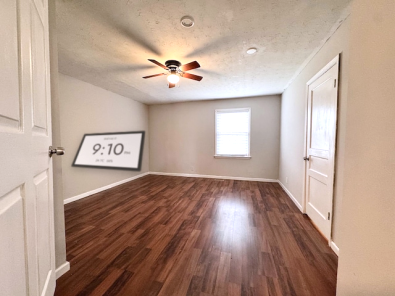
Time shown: {"hour": 9, "minute": 10}
